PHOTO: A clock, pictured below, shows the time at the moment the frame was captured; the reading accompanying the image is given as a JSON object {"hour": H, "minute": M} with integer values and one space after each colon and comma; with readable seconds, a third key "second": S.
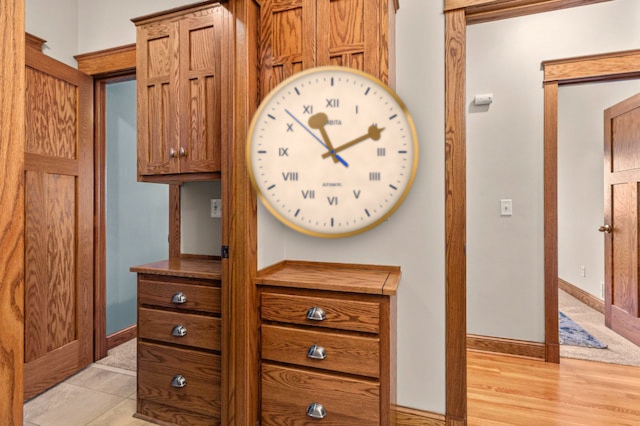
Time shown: {"hour": 11, "minute": 10, "second": 52}
